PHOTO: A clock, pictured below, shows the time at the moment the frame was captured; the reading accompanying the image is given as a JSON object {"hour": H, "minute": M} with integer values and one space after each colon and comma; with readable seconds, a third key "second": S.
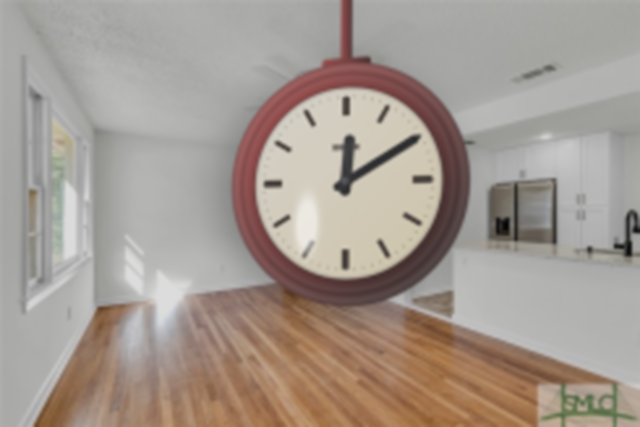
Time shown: {"hour": 12, "minute": 10}
